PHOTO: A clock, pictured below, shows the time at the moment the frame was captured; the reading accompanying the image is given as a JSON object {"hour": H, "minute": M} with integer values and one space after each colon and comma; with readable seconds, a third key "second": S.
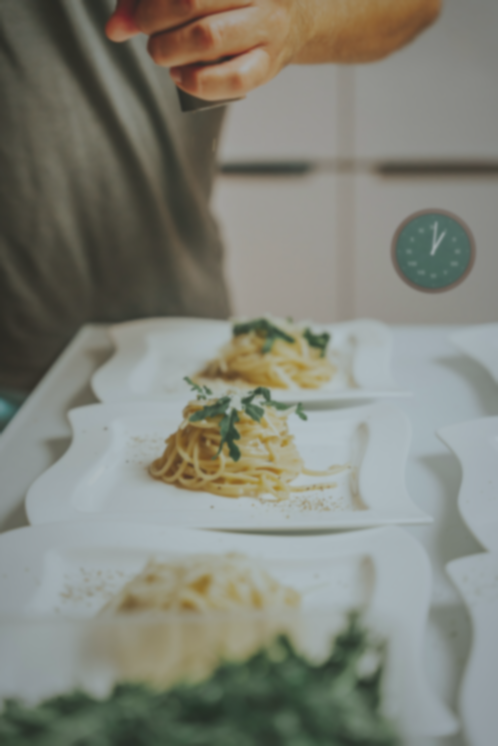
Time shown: {"hour": 1, "minute": 1}
